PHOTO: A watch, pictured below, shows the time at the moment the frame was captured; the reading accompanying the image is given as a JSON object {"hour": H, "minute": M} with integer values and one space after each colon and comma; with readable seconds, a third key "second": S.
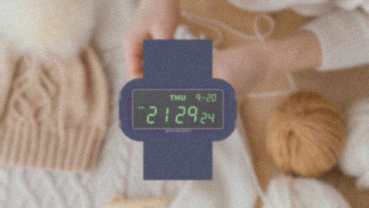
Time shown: {"hour": 21, "minute": 29, "second": 24}
